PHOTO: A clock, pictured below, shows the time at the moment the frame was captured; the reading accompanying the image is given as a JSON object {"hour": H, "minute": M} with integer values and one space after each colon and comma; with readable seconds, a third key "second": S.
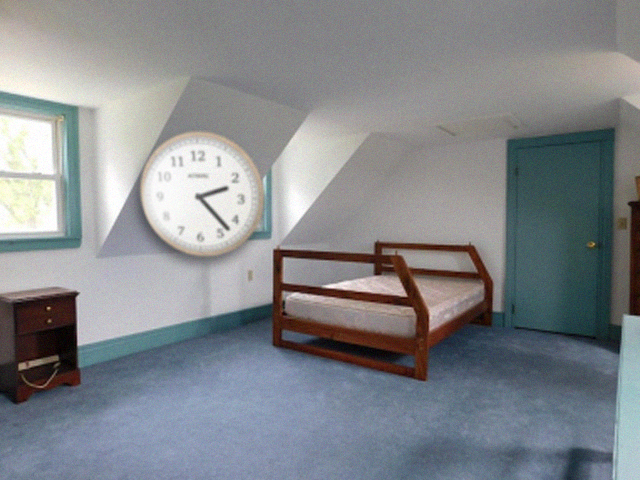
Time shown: {"hour": 2, "minute": 23}
